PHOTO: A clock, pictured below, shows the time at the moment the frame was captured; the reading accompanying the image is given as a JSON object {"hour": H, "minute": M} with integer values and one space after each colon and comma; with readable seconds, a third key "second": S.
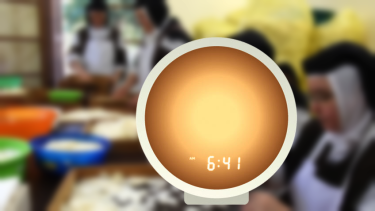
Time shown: {"hour": 6, "minute": 41}
